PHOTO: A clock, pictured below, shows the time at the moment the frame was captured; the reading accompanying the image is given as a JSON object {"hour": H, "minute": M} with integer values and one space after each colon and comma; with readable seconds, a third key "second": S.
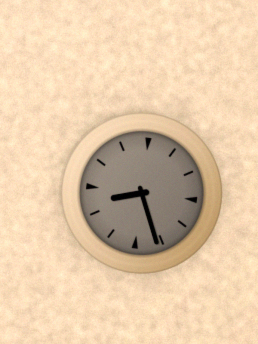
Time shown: {"hour": 8, "minute": 26}
